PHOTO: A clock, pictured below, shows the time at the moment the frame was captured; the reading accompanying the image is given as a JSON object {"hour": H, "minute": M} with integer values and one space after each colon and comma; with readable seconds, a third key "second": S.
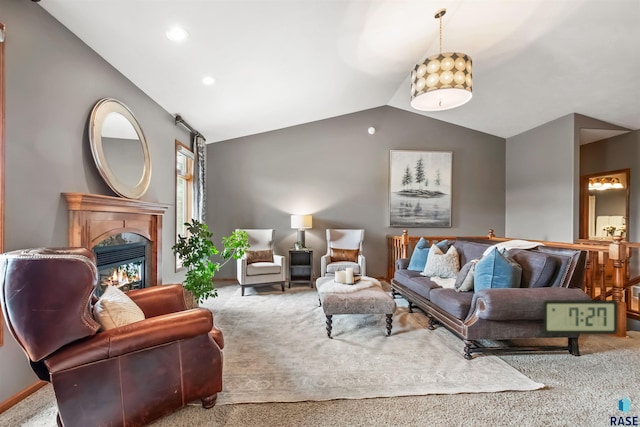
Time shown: {"hour": 7, "minute": 27}
